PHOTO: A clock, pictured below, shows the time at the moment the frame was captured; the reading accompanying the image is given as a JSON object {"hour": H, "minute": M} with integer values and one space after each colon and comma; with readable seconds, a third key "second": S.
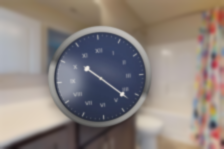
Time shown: {"hour": 10, "minute": 22}
